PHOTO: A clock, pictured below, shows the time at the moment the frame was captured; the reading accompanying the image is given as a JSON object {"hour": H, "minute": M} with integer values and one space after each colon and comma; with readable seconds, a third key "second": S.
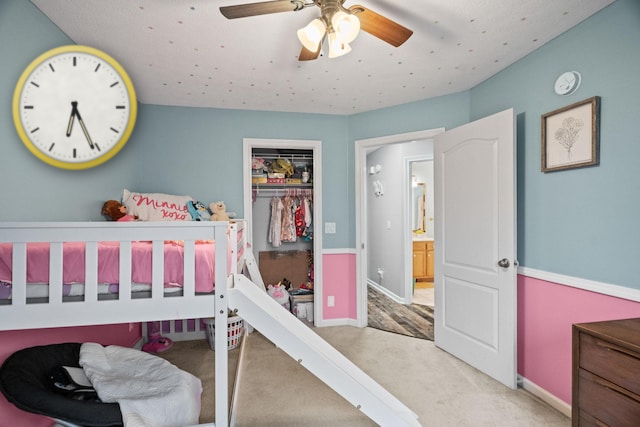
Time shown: {"hour": 6, "minute": 26}
